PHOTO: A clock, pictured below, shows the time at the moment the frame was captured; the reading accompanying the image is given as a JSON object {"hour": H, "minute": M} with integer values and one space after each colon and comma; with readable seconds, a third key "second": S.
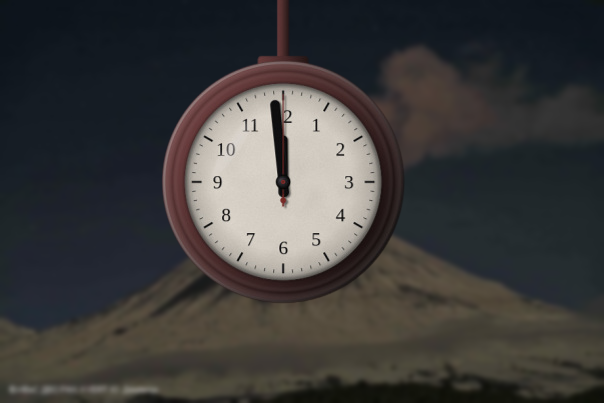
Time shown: {"hour": 11, "minute": 59, "second": 0}
